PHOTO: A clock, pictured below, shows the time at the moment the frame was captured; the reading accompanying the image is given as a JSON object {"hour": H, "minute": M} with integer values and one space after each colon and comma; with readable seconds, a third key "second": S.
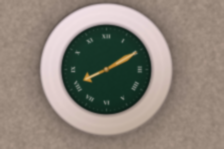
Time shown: {"hour": 8, "minute": 10}
